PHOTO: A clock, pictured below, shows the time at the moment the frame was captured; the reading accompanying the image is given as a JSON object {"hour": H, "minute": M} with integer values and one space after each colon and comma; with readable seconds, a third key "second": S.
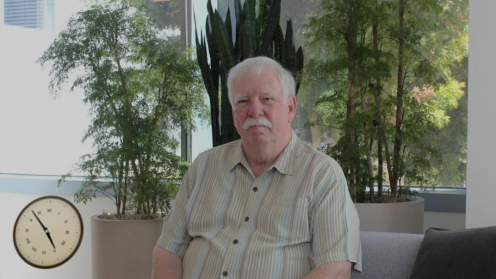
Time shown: {"hour": 4, "minute": 53}
